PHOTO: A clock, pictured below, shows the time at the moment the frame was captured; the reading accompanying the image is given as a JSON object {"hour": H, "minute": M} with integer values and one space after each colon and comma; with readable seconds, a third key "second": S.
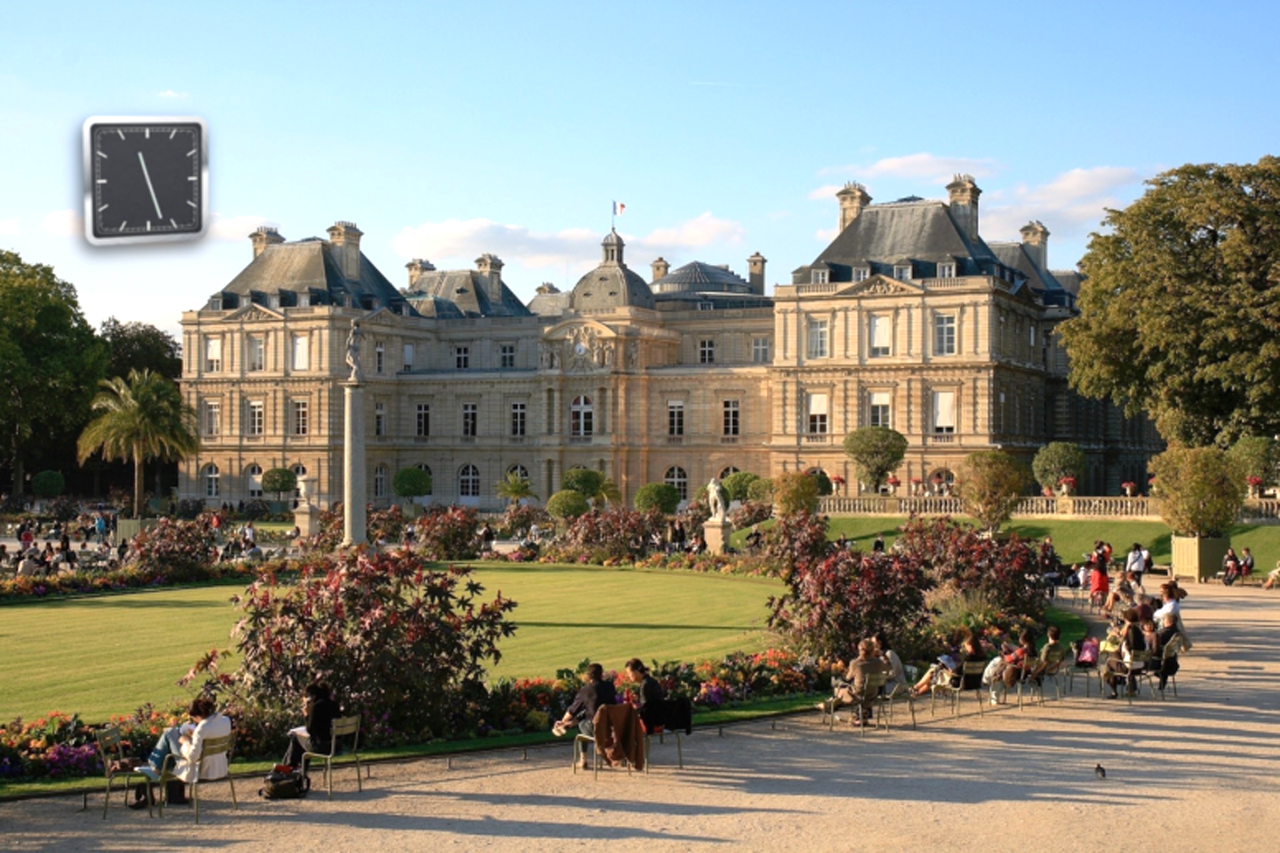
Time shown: {"hour": 11, "minute": 27}
